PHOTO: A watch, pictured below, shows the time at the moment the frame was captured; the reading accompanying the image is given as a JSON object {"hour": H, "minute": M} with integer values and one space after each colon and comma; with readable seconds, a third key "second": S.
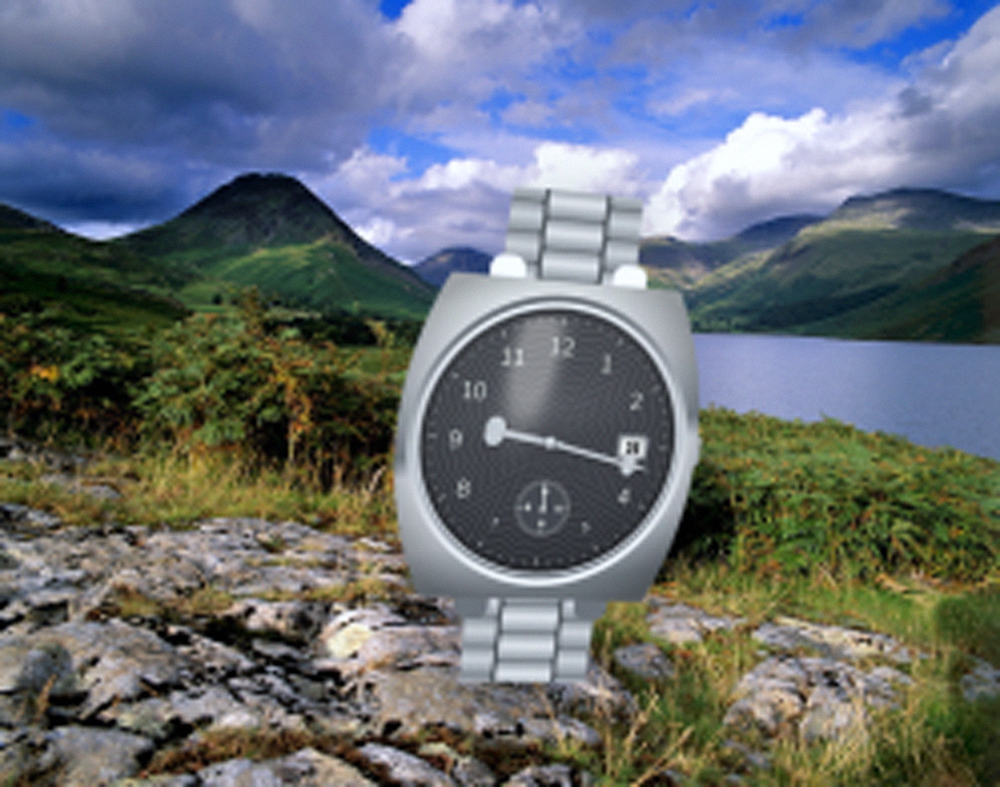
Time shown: {"hour": 9, "minute": 17}
